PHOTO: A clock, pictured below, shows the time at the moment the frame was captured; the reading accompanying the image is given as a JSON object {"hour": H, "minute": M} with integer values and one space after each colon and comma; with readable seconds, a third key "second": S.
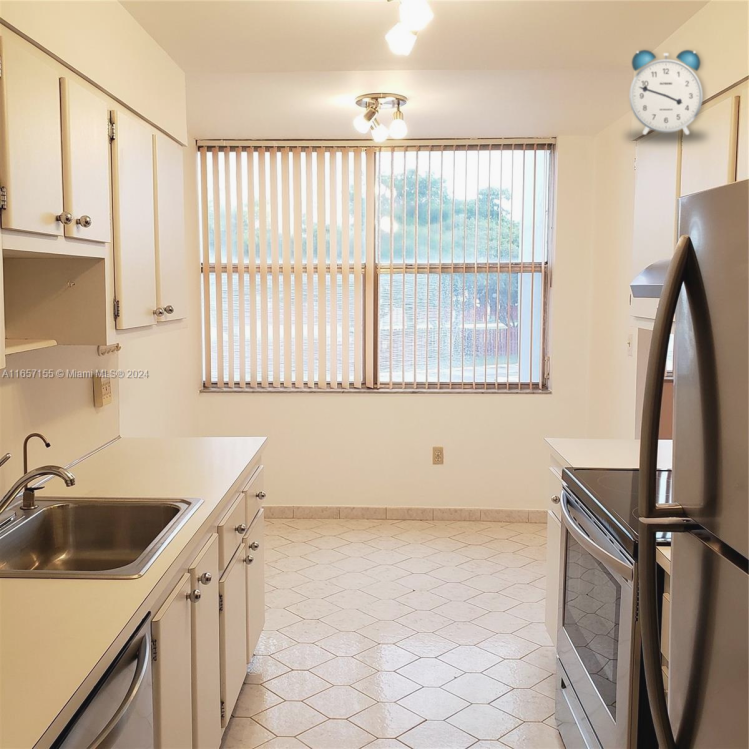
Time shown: {"hour": 3, "minute": 48}
